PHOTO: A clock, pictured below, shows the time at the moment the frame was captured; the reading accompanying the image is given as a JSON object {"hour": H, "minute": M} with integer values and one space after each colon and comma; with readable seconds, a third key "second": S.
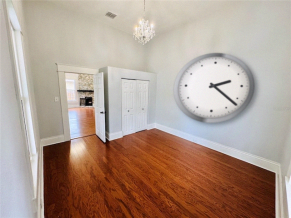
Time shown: {"hour": 2, "minute": 22}
